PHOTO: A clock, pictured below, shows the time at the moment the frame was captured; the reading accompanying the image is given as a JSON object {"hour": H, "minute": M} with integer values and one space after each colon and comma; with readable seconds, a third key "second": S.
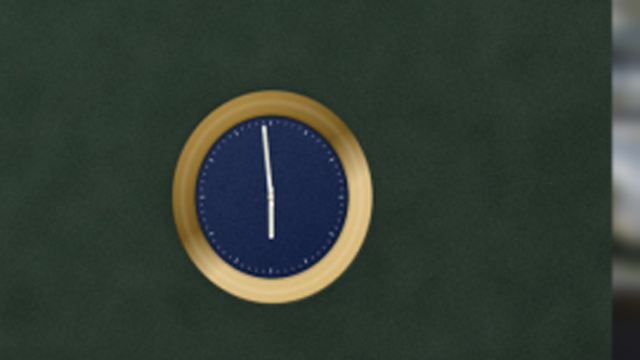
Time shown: {"hour": 5, "minute": 59}
